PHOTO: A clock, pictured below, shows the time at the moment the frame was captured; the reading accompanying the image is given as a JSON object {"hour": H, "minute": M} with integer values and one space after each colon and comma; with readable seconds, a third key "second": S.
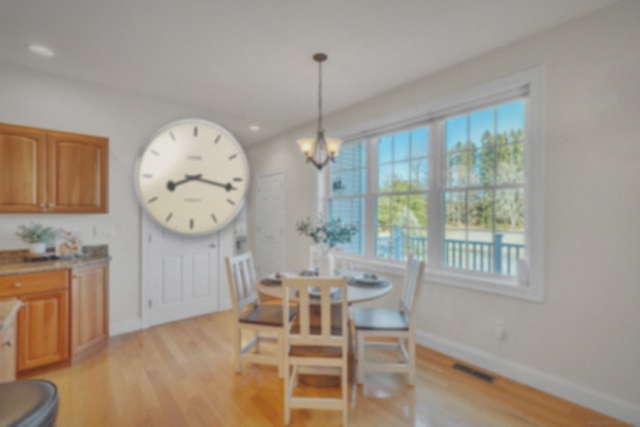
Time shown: {"hour": 8, "minute": 17}
